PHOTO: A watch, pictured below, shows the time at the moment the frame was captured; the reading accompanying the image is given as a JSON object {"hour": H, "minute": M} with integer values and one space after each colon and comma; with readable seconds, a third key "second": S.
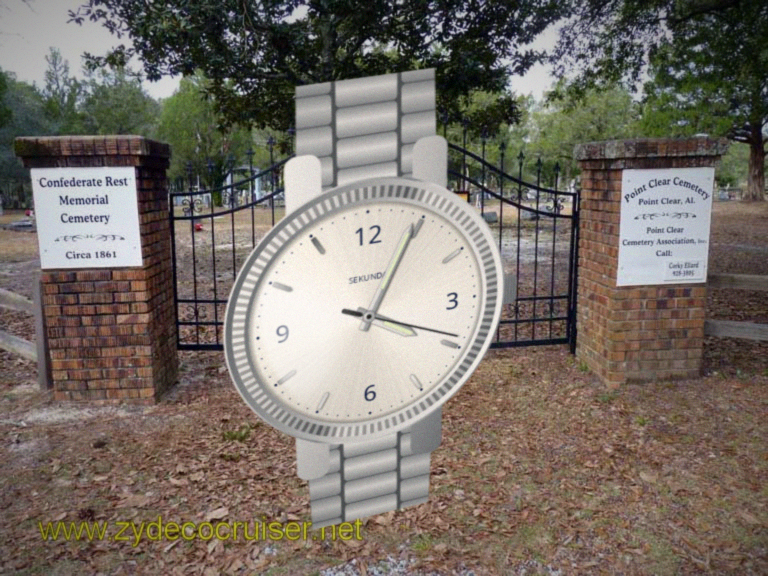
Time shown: {"hour": 4, "minute": 4, "second": 19}
